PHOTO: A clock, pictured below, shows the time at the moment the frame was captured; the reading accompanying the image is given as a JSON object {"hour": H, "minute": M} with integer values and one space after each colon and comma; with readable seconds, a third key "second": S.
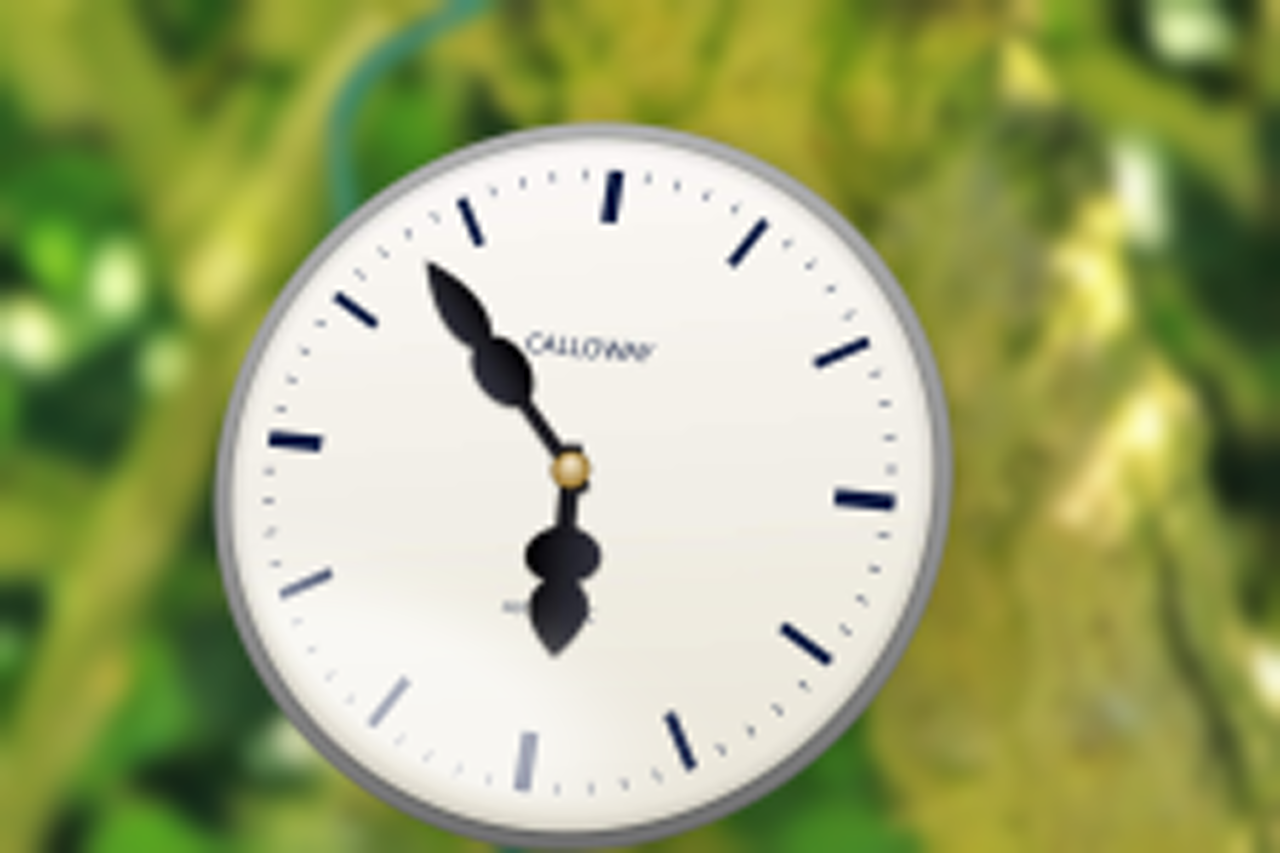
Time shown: {"hour": 5, "minute": 53}
